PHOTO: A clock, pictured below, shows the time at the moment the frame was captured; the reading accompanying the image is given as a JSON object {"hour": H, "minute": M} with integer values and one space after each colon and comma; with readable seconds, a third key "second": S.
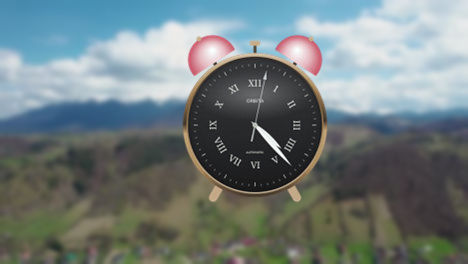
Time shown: {"hour": 4, "minute": 23, "second": 2}
